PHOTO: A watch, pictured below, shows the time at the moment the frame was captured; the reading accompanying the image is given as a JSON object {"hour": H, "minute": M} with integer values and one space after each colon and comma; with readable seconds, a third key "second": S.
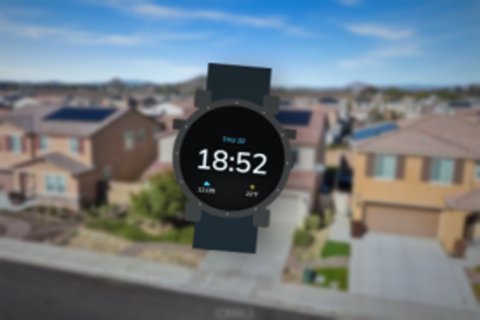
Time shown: {"hour": 18, "minute": 52}
